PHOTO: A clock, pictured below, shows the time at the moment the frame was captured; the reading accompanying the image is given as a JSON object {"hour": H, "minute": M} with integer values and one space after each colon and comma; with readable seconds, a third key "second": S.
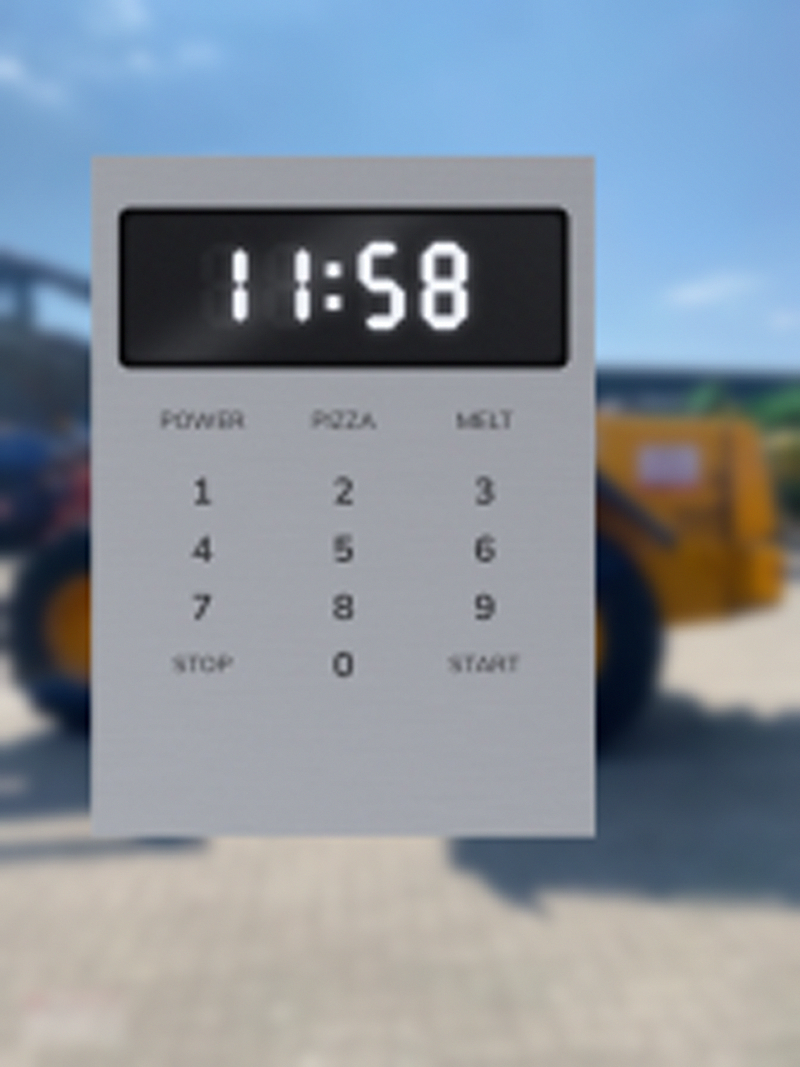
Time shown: {"hour": 11, "minute": 58}
